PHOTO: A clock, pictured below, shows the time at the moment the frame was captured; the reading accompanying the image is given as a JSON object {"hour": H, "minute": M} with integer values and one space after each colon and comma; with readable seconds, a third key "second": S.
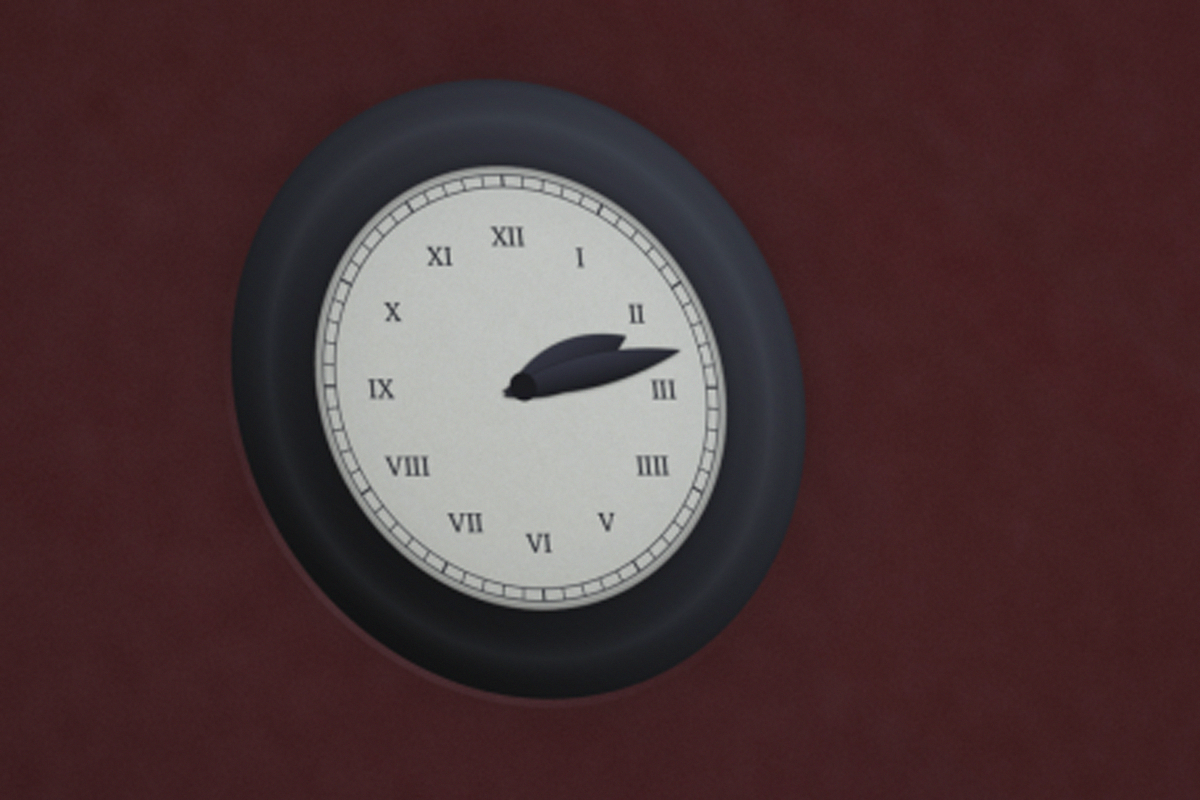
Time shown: {"hour": 2, "minute": 13}
